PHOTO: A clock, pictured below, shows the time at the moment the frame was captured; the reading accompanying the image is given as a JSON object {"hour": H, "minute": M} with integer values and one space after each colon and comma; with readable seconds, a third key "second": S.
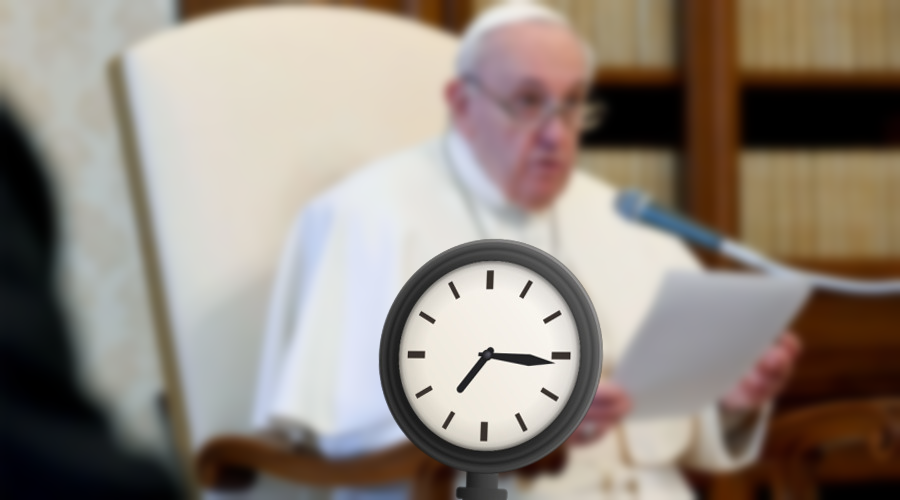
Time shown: {"hour": 7, "minute": 16}
